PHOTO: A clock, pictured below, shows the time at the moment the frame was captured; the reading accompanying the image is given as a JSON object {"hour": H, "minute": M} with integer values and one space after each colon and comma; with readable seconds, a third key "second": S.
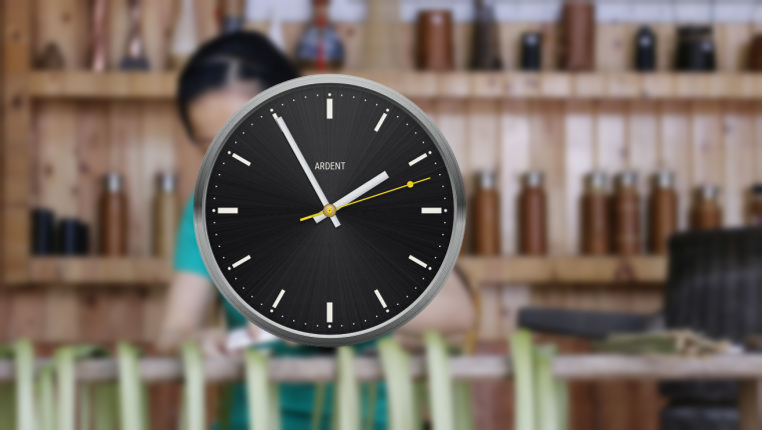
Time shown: {"hour": 1, "minute": 55, "second": 12}
